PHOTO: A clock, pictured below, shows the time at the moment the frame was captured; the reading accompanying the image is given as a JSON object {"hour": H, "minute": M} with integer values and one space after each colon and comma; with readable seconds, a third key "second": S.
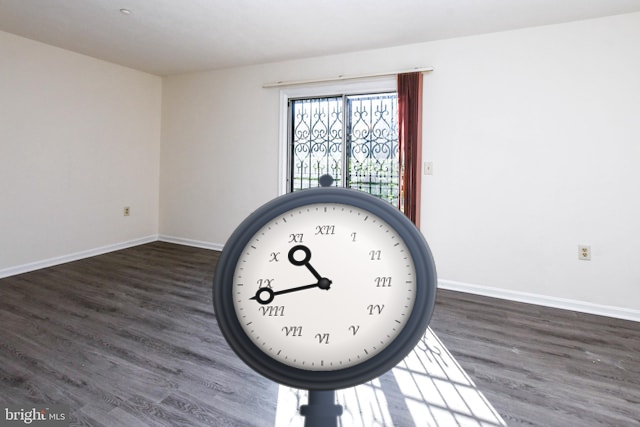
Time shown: {"hour": 10, "minute": 43}
